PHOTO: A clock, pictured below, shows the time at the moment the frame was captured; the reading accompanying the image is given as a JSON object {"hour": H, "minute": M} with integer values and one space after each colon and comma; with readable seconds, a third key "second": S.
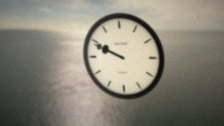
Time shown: {"hour": 9, "minute": 49}
